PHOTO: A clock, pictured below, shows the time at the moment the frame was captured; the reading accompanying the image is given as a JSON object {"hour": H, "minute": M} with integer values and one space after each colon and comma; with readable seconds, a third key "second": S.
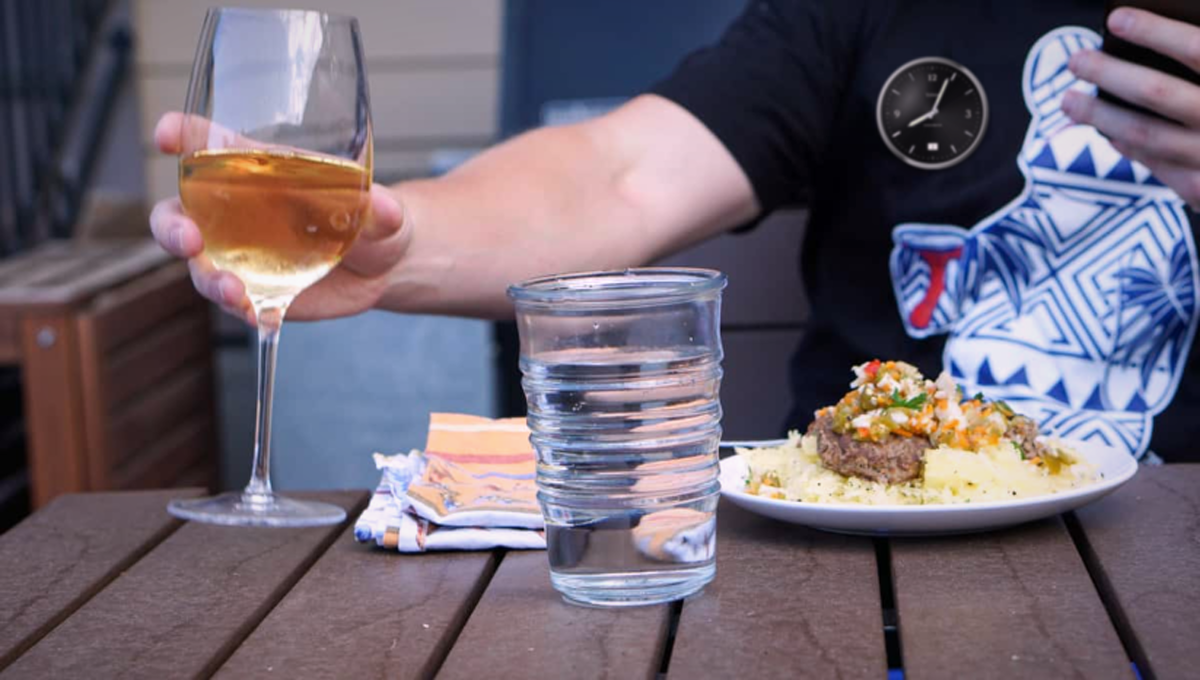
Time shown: {"hour": 8, "minute": 4}
